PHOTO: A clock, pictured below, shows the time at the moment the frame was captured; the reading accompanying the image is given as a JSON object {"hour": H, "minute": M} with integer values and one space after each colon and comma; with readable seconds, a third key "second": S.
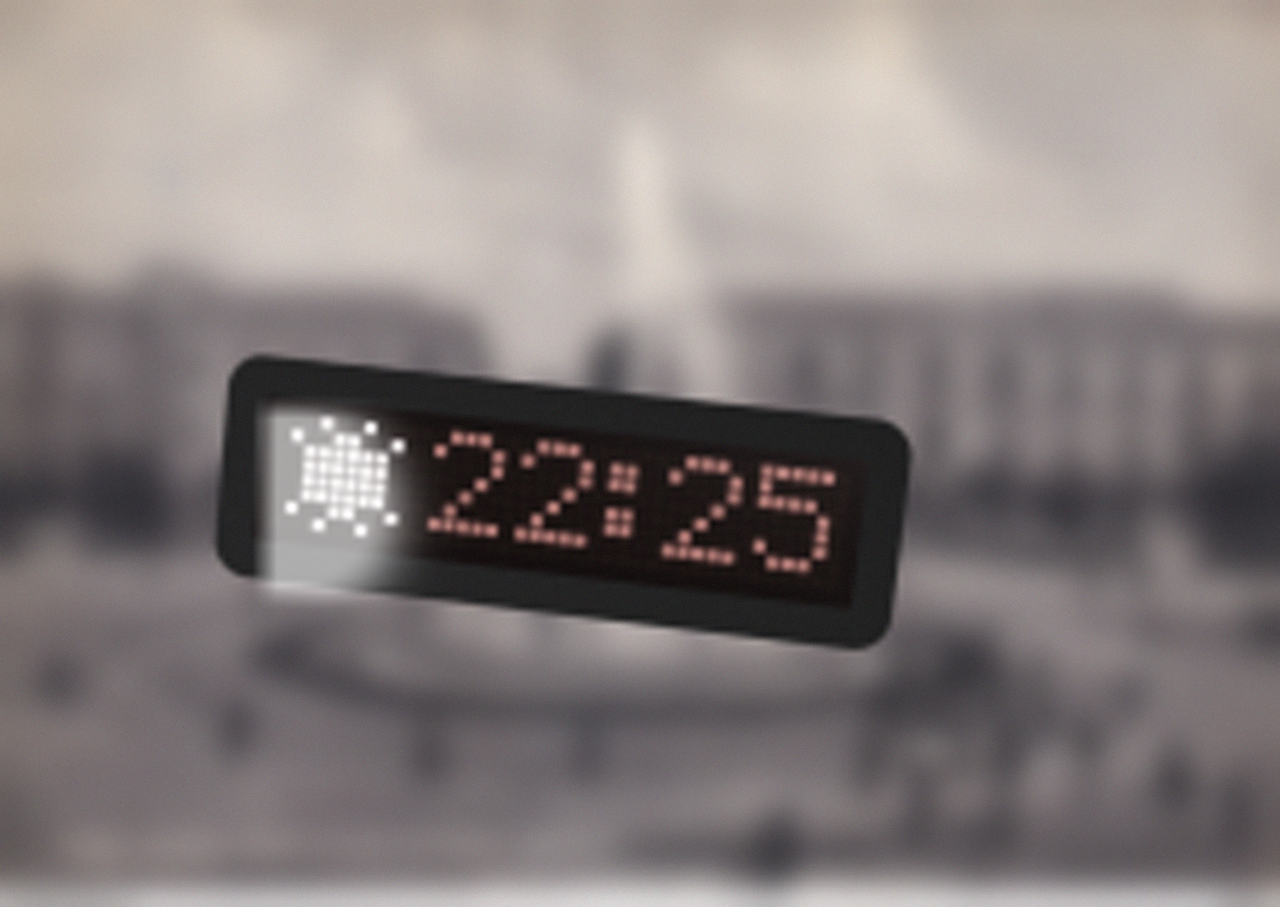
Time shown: {"hour": 22, "minute": 25}
